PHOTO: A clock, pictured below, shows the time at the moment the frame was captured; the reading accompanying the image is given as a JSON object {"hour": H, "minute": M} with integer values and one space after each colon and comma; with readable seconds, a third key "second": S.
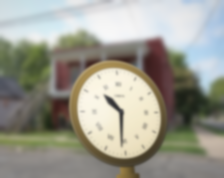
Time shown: {"hour": 10, "minute": 31}
